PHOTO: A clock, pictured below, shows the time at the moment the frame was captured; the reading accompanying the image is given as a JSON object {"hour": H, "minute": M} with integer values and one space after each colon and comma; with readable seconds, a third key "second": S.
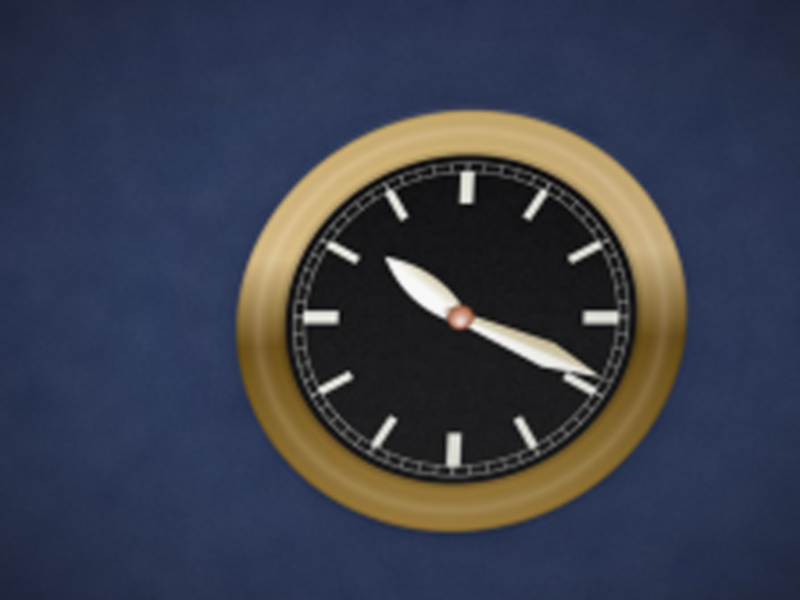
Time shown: {"hour": 10, "minute": 19}
